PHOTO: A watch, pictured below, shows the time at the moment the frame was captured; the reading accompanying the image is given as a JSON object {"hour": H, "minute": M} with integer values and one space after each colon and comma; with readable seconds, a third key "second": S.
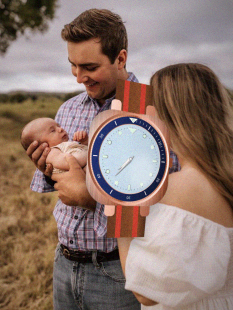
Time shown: {"hour": 7, "minute": 37}
